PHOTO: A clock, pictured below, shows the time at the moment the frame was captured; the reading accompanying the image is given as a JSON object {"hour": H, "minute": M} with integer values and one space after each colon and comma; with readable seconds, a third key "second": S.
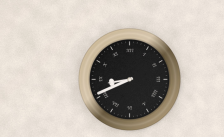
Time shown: {"hour": 8, "minute": 41}
